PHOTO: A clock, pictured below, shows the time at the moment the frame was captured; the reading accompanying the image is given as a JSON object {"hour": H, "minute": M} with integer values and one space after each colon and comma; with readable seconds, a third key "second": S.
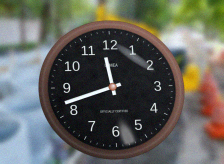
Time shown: {"hour": 11, "minute": 42}
